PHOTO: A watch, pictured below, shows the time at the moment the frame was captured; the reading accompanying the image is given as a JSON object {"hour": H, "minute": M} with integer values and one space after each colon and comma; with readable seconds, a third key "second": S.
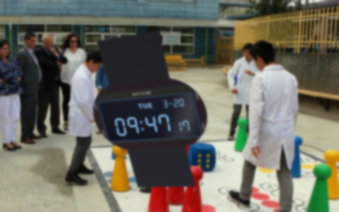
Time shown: {"hour": 9, "minute": 47}
